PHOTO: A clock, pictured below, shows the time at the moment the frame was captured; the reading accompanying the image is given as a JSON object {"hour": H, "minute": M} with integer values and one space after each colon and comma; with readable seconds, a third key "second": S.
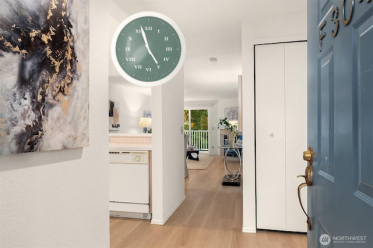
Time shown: {"hour": 4, "minute": 57}
